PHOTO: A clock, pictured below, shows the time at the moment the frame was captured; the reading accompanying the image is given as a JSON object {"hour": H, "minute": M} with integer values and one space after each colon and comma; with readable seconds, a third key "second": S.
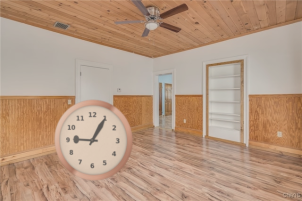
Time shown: {"hour": 9, "minute": 5}
